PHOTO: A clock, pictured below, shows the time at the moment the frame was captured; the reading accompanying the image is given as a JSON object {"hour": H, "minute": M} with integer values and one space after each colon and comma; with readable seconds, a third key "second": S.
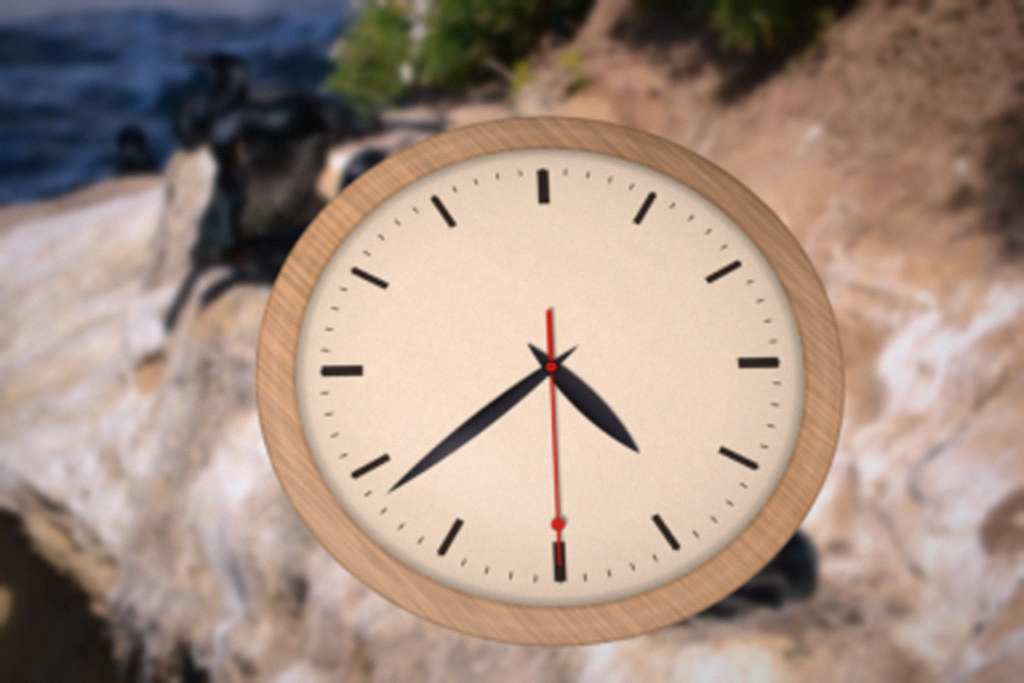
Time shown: {"hour": 4, "minute": 38, "second": 30}
